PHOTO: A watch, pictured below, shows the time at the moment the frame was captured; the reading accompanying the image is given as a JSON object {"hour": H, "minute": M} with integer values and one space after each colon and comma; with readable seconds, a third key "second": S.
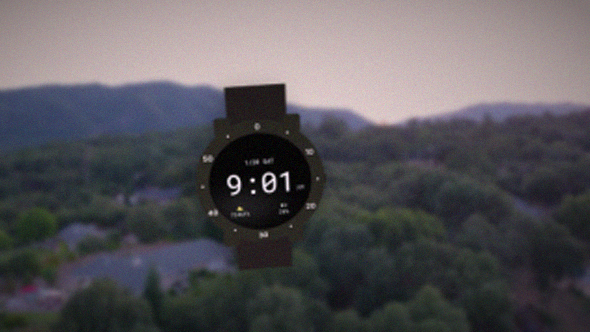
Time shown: {"hour": 9, "minute": 1}
